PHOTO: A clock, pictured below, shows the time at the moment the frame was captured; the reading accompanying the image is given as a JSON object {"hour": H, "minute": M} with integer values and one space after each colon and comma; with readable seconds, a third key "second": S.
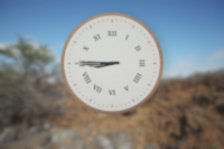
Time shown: {"hour": 8, "minute": 45}
